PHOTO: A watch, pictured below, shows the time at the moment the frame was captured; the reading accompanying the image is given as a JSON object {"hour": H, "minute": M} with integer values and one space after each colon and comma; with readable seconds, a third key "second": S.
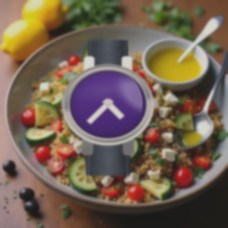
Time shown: {"hour": 4, "minute": 37}
